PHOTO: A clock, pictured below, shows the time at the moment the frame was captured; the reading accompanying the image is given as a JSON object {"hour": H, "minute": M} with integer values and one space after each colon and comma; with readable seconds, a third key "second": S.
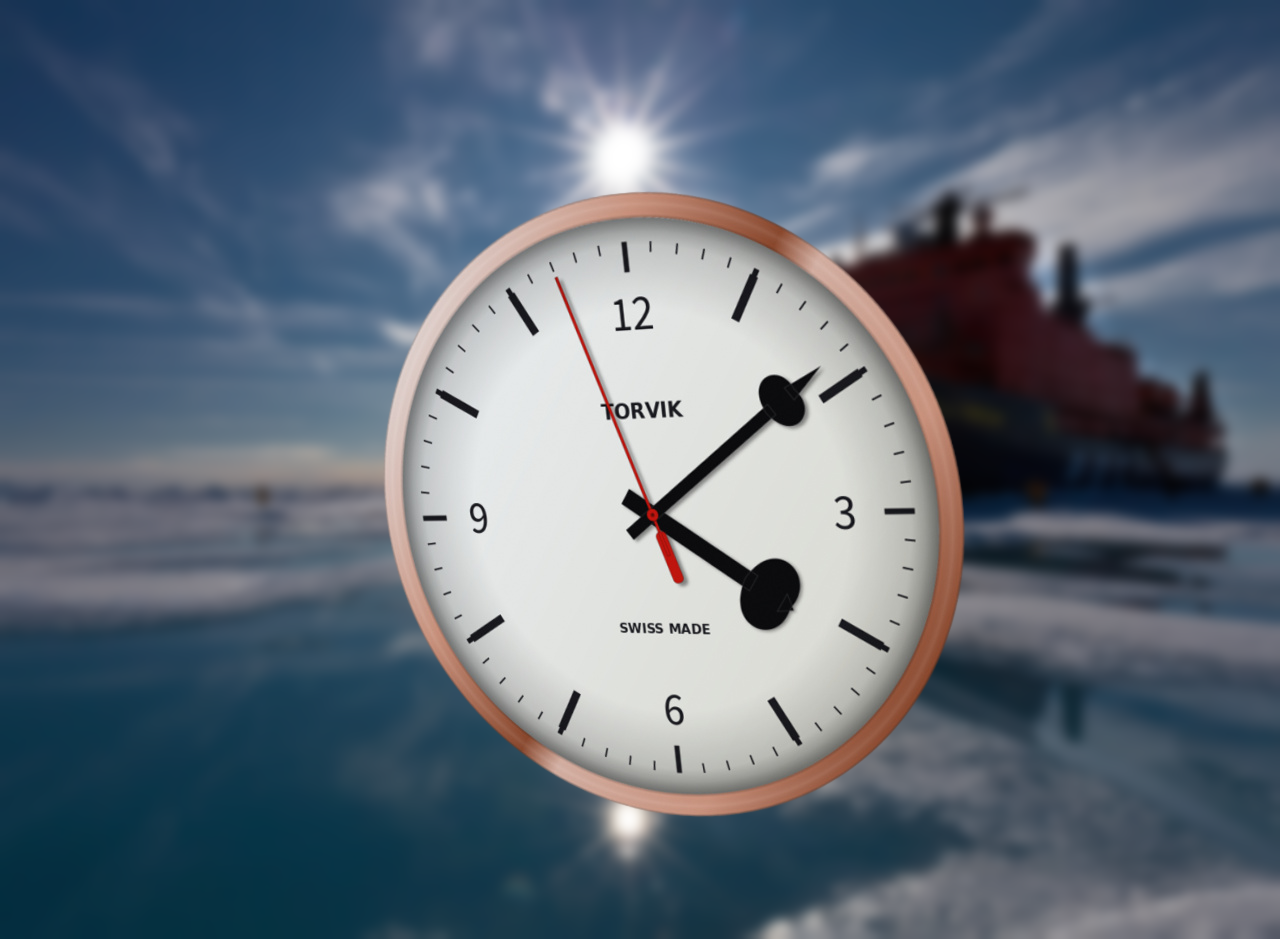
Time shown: {"hour": 4, "minute": 8, "second": 57}
